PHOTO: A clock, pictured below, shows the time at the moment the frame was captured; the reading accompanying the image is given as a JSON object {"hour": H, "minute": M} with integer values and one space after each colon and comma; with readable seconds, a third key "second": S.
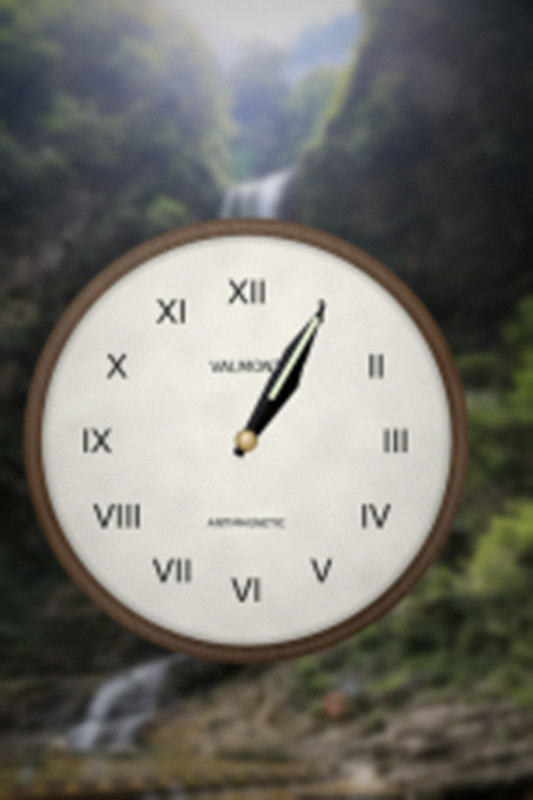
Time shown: {"hour": 1, "minute": 5}
